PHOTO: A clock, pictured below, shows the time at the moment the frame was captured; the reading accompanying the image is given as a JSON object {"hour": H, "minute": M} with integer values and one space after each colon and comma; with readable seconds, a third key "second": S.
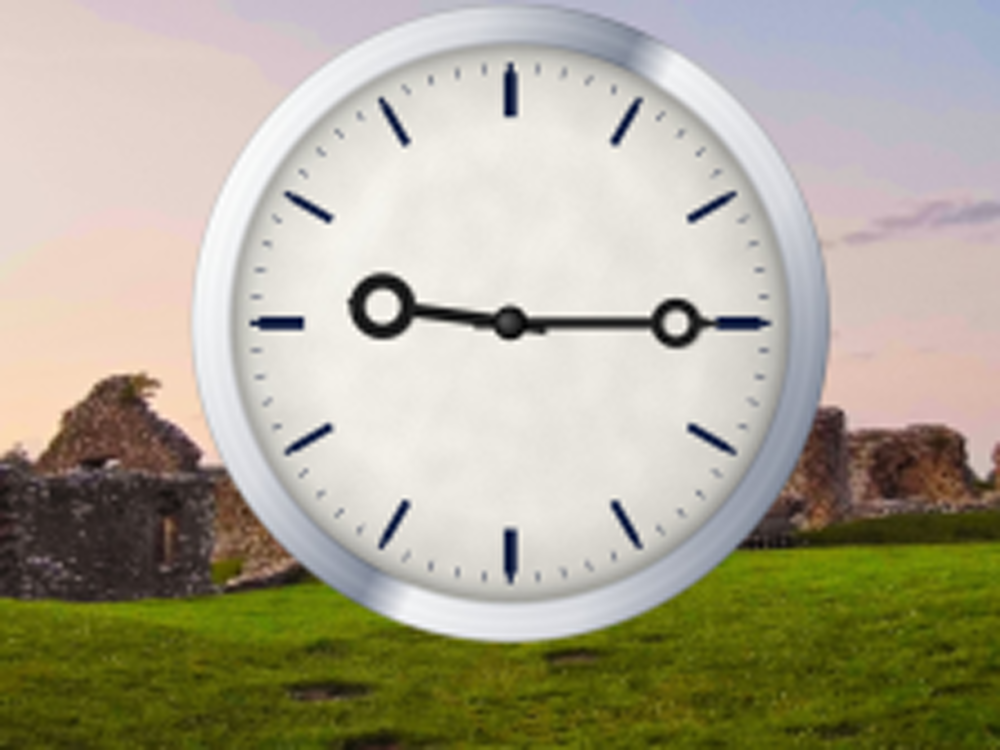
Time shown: {"hour": 9, "minute": 15}
